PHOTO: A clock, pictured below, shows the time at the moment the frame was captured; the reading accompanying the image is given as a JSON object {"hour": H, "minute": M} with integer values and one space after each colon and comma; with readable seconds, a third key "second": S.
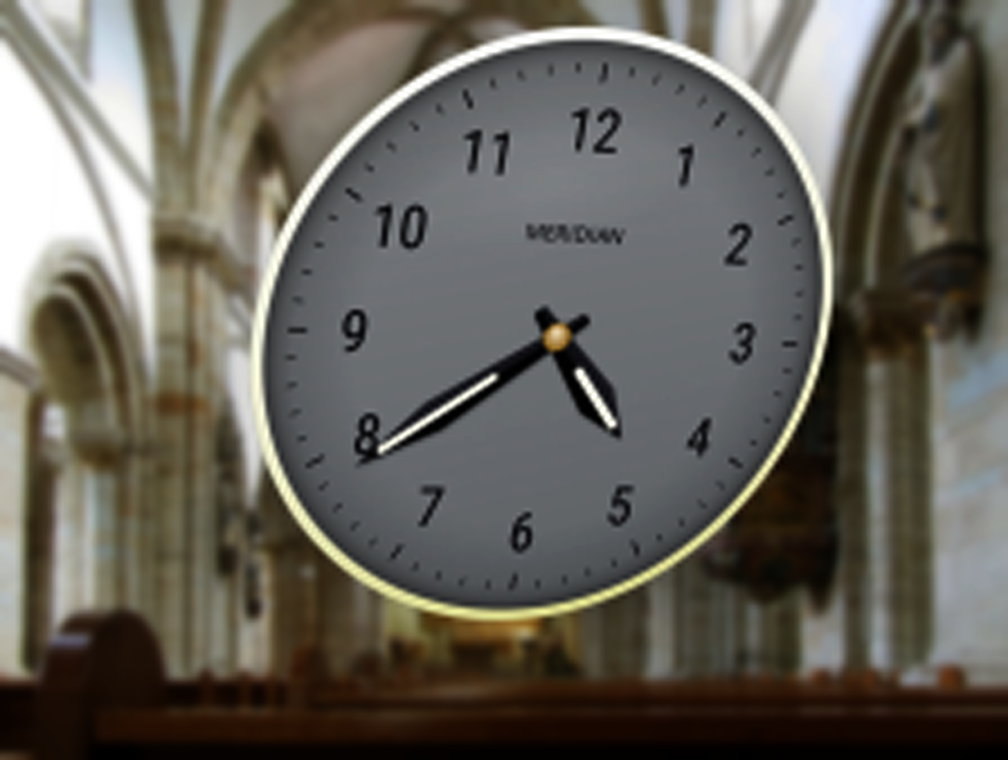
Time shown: {"hour": 4, "minute": 39}
